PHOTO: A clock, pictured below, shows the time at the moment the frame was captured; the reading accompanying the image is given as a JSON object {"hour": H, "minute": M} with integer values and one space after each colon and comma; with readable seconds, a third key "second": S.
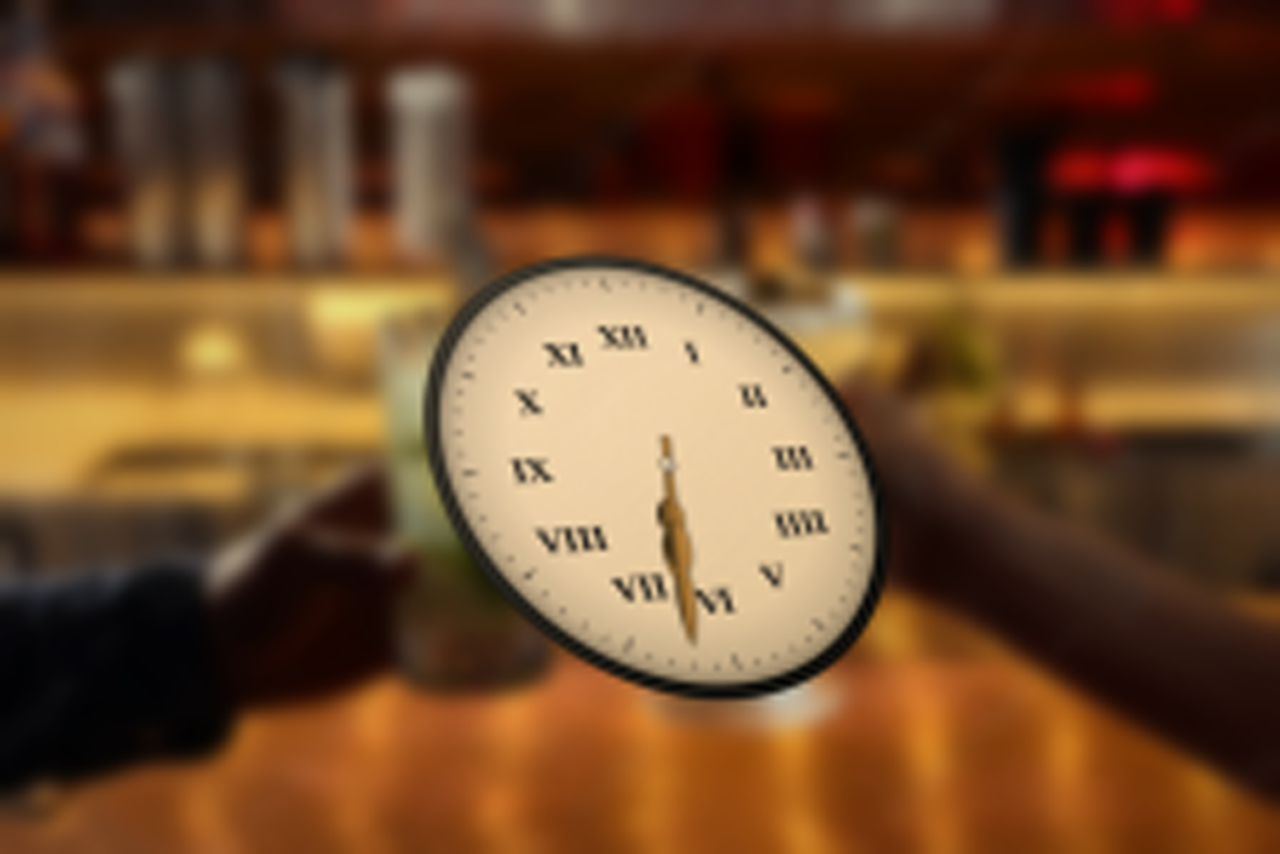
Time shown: {"hour": 6, "minute": 32}
